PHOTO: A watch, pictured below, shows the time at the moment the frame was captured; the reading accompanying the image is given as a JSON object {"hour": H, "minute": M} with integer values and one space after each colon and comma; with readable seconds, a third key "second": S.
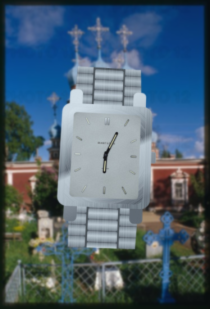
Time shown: {"hour": 6, "minute": 4}
